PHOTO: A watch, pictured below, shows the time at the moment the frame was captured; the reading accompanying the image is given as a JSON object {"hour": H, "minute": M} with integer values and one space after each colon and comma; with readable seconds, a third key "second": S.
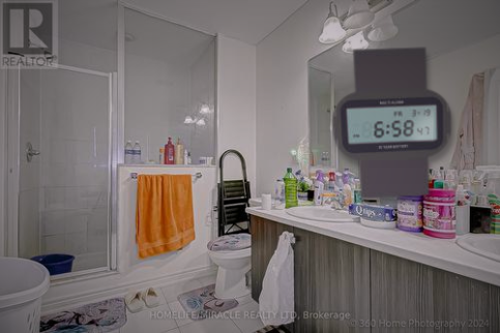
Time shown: {"hour": 6, "minute": 58, "second": 47}
